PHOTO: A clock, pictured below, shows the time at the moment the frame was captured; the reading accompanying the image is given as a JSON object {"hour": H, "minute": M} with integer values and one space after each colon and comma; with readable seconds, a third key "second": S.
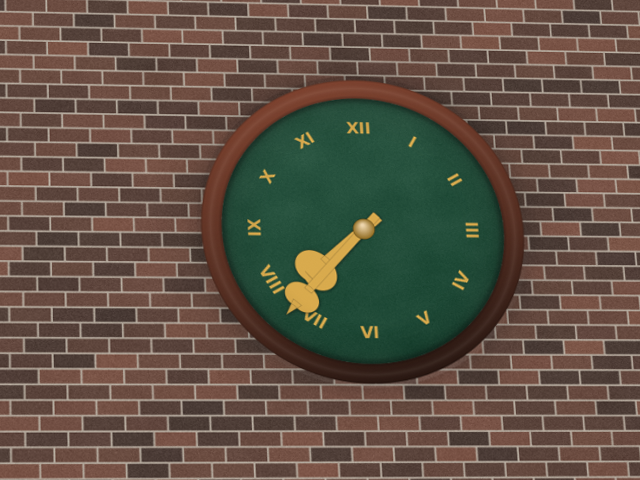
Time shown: {"hour": 7, "minute": 37}
